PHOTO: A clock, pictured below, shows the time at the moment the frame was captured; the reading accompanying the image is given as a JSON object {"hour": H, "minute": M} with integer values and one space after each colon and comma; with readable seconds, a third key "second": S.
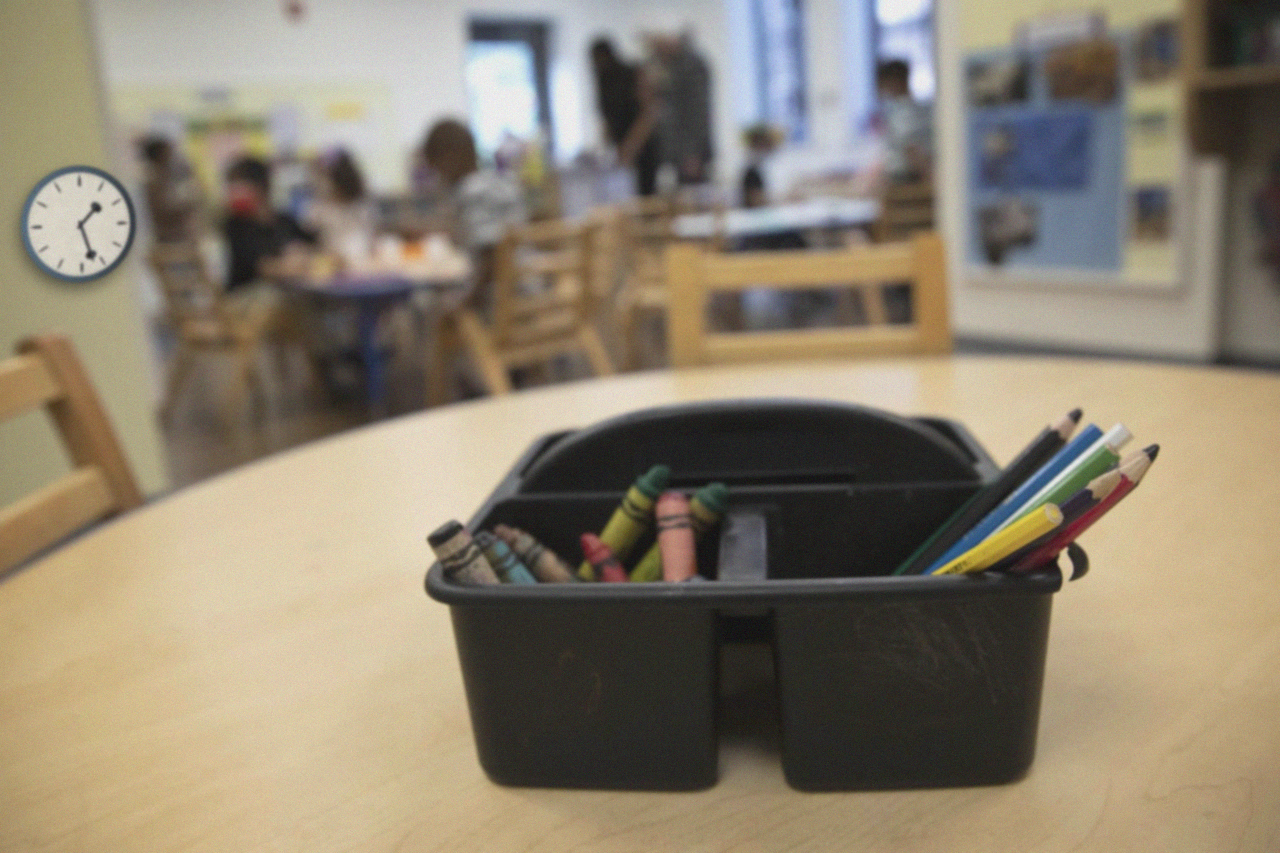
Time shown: {"hour": 1, "minute": 27}
